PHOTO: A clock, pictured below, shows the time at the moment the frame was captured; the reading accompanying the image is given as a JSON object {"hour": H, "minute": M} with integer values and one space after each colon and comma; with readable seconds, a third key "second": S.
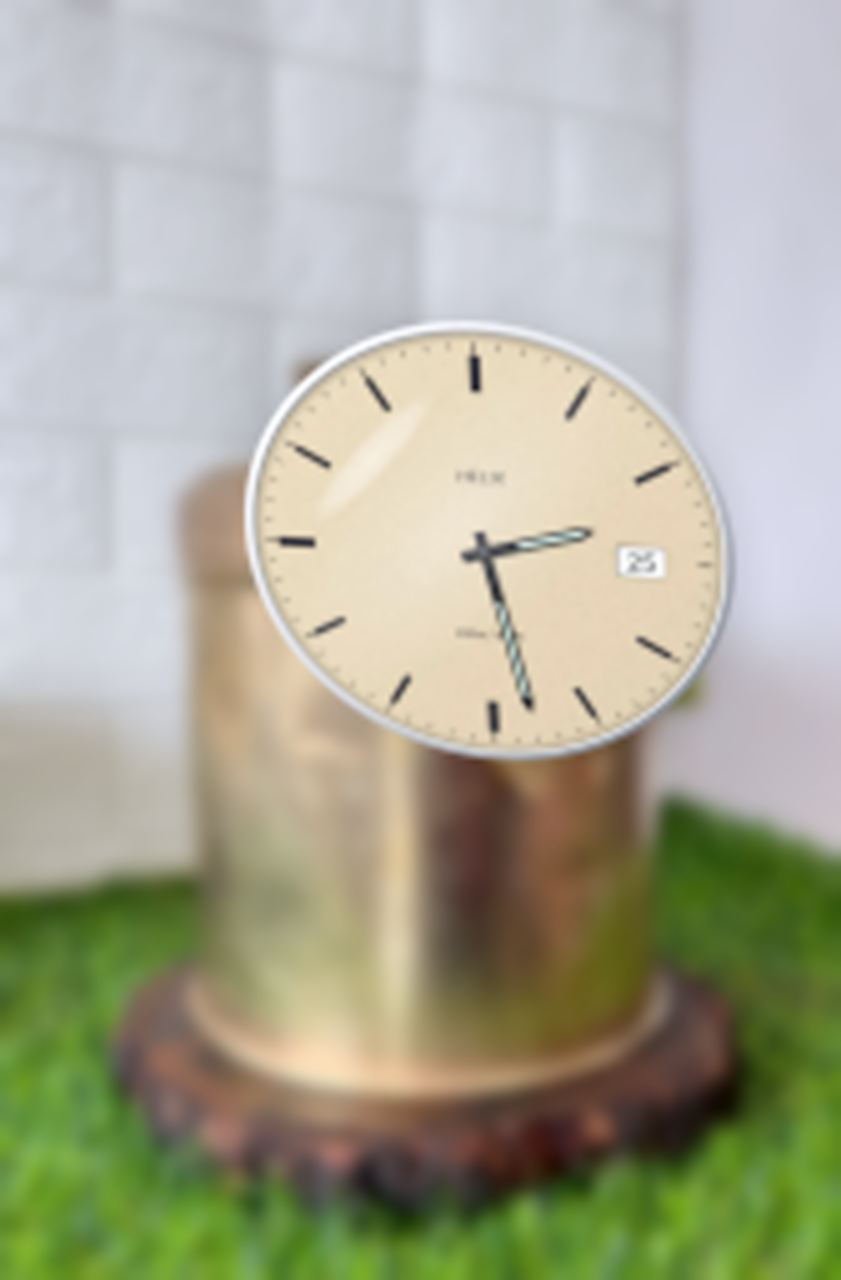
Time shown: {"hour": 2, "minute": 28}
